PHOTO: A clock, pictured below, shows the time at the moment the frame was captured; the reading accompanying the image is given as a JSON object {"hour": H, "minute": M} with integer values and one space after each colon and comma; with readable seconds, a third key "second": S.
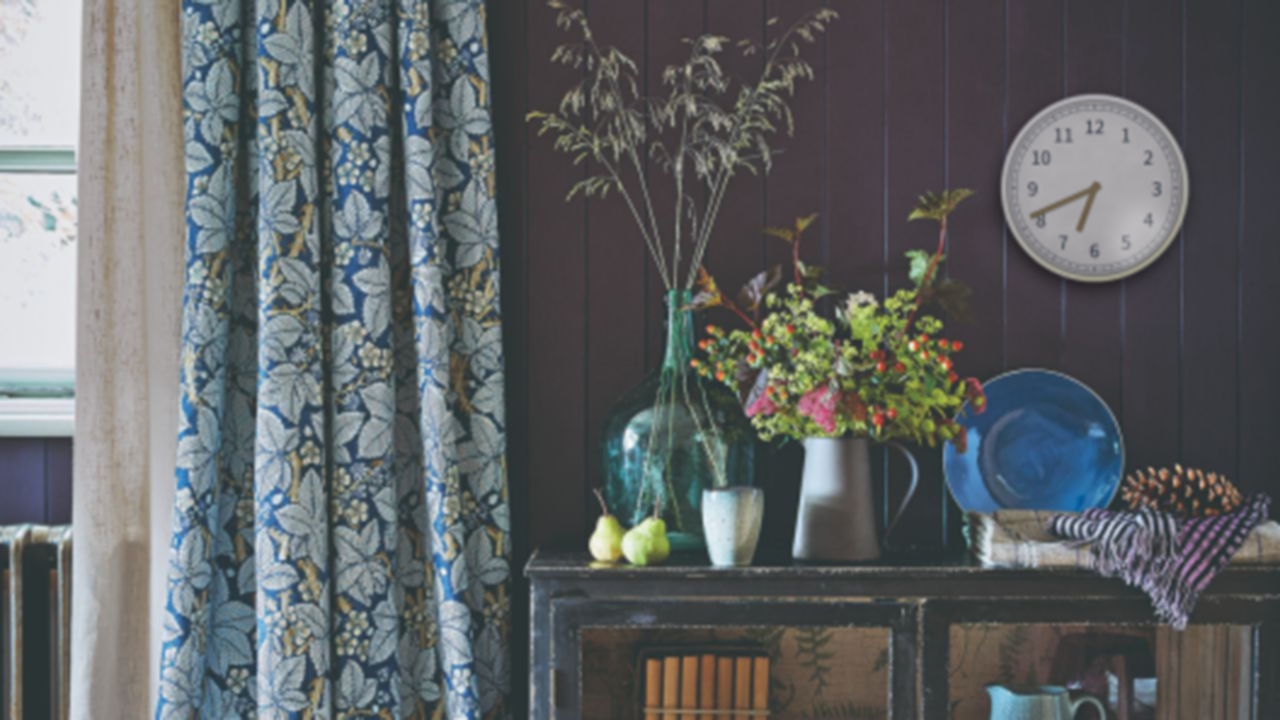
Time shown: {"hour": 6, "minute": 41}
